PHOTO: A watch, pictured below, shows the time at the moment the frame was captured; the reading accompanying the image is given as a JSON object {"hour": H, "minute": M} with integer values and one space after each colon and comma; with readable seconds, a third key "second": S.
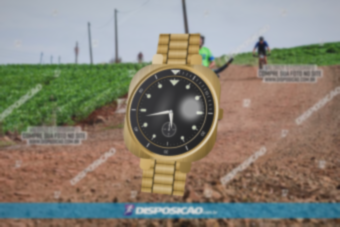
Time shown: {"hour": 5, "minute": 43}
